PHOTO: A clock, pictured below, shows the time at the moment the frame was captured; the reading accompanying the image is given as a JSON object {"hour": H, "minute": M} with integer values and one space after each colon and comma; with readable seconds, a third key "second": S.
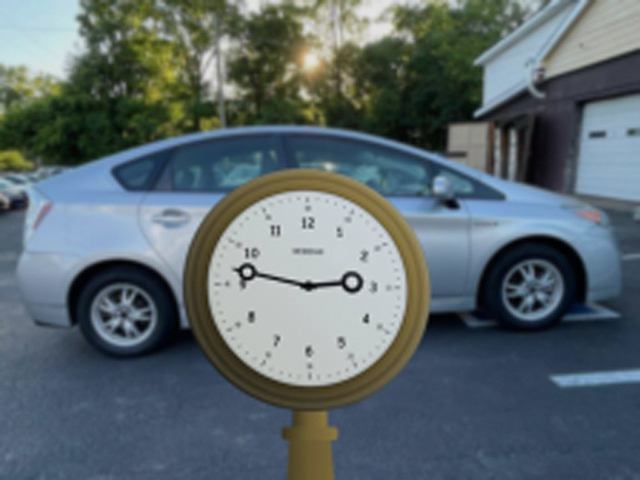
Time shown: {"hour": 2, "minute": 47}
